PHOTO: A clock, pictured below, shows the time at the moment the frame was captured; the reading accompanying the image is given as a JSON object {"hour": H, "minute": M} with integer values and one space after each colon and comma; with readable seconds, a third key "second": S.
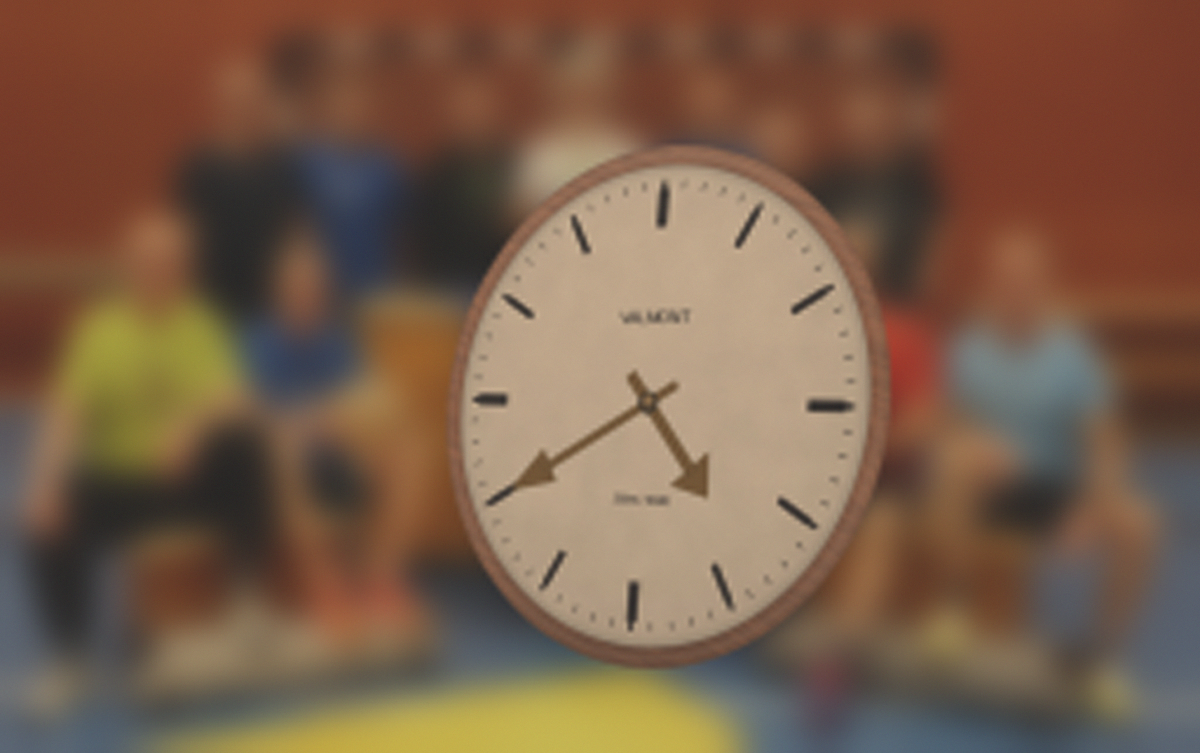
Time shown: {"hour": 4, "minute": 40}
